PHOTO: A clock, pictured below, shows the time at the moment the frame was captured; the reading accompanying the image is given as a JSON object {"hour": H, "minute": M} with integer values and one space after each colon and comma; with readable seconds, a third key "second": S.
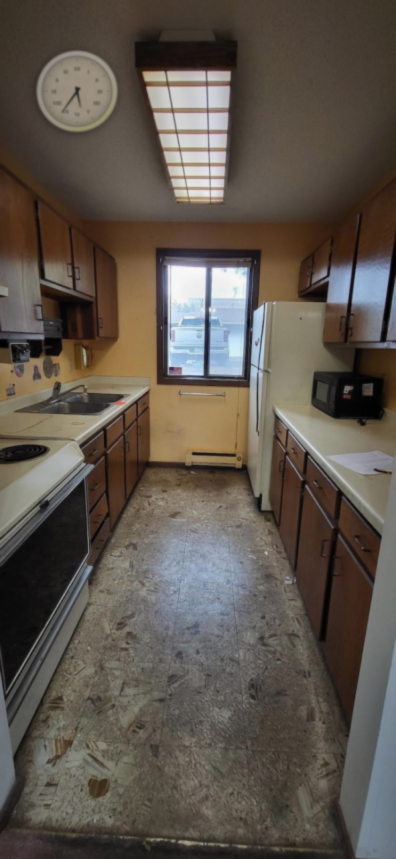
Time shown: {"hour": 5, "minute": 36}
